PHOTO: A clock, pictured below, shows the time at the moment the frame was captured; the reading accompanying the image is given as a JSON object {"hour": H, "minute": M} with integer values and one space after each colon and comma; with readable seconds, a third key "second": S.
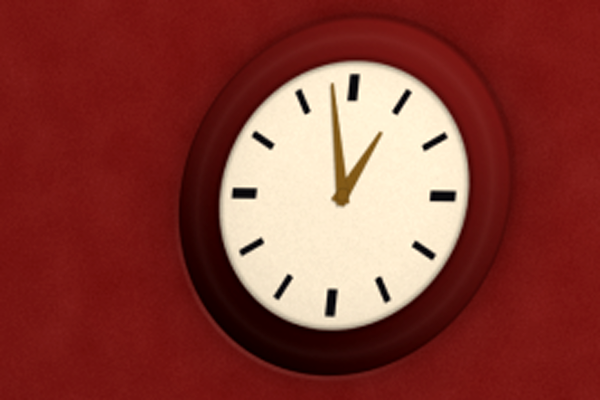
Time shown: {"hour": 12, "minute": 58}
